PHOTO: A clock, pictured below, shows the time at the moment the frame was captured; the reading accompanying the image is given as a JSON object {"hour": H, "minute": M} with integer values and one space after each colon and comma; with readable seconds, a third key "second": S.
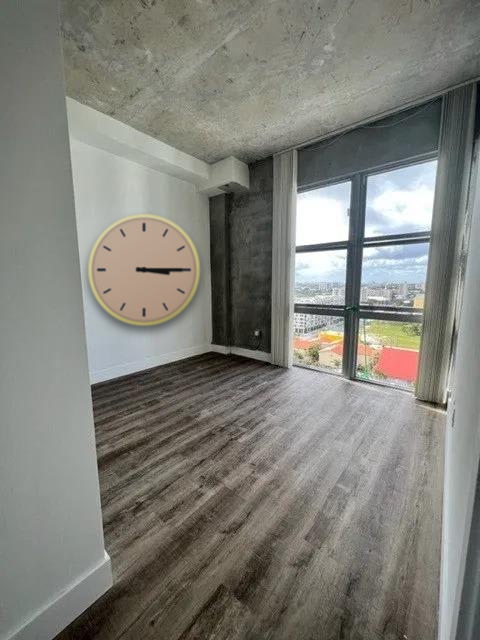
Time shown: {"hour": 3, "minute": 15}
